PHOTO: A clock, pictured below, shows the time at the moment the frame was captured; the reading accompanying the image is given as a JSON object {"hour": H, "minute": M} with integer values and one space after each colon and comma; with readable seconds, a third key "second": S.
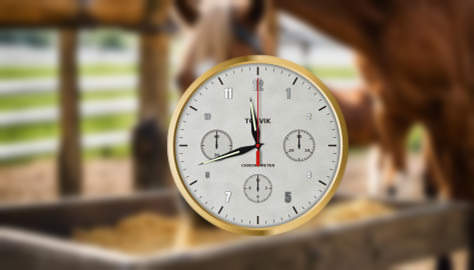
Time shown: {"hour": 11, "minute": 42}
